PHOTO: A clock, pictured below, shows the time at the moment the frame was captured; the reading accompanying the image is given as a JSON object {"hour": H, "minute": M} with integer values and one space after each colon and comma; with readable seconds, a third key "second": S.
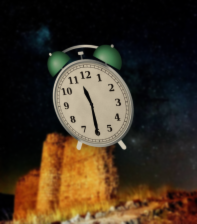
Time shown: {"hour": 11, "minute": 30}
